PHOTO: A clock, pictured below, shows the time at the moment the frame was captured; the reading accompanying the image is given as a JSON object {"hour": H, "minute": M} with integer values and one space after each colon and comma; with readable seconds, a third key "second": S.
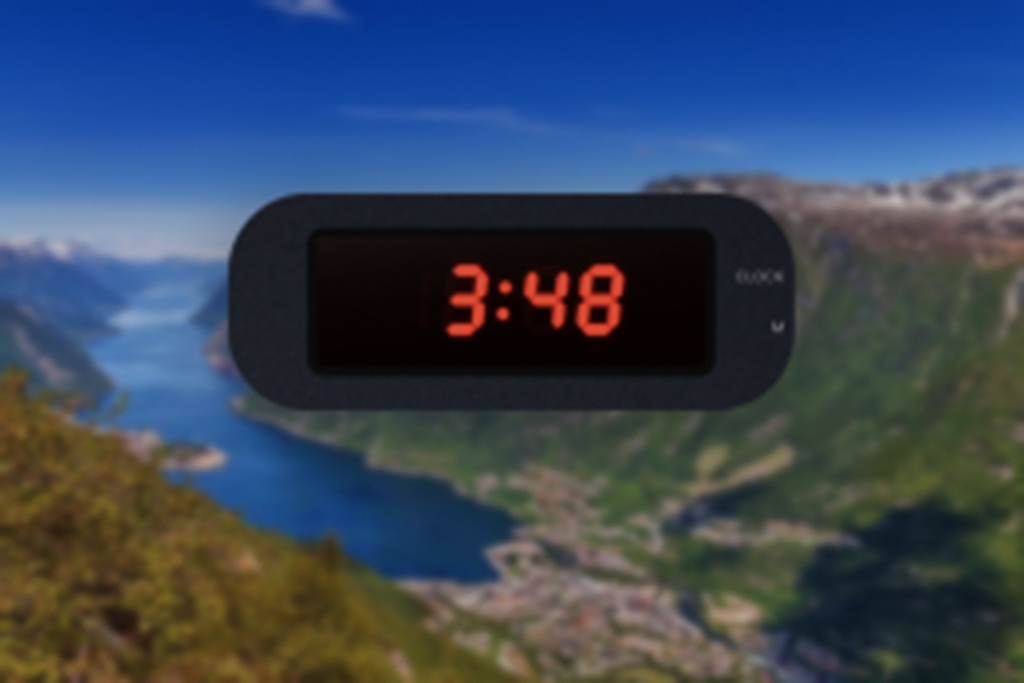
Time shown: {"hour": 3, "minute": 48}
